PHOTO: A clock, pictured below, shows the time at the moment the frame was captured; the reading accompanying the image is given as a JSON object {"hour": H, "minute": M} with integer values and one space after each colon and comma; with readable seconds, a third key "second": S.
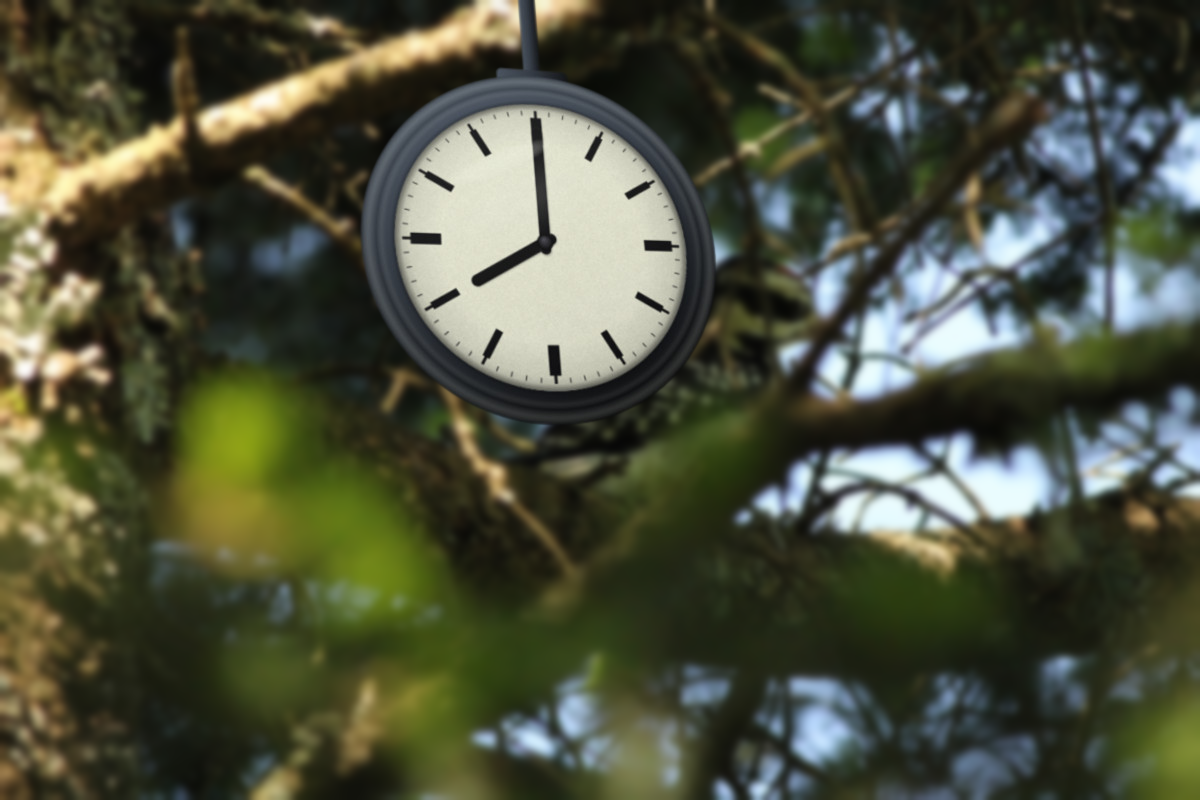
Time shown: {"hour": 8, "minute": 0}
